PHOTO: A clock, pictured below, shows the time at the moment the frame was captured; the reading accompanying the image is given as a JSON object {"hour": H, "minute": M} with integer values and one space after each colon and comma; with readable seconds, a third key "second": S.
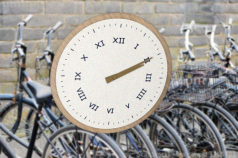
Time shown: {"hour": 2, "minute": 10}
